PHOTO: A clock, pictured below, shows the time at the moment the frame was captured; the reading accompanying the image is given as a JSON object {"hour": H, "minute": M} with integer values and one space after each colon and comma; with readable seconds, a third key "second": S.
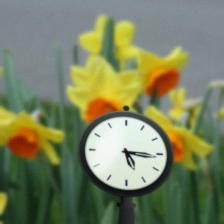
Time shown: {"hour": 5, "minute": 16}
